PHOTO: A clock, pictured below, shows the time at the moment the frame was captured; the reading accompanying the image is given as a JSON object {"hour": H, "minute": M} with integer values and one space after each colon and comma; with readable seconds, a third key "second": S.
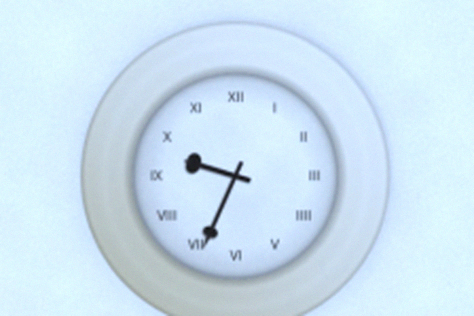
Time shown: {"hour": 9, "minute": 34}
